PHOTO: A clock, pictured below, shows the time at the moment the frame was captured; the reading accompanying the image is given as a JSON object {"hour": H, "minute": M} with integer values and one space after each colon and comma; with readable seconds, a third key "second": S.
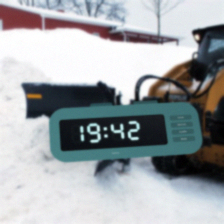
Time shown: {"hour": 19, "minute": 42}
